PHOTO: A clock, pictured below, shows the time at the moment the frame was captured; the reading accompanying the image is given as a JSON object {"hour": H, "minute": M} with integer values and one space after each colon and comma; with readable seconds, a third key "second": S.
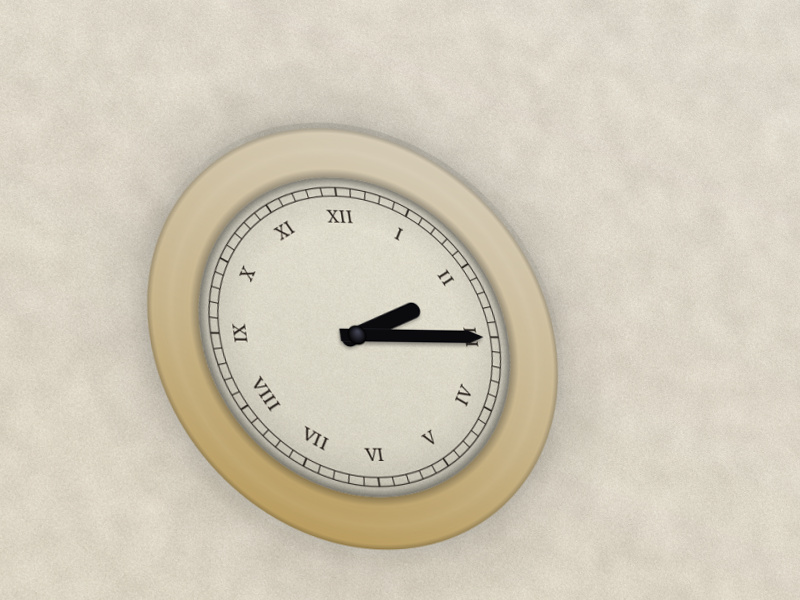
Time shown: {"hour": 2, "minute": 15}
